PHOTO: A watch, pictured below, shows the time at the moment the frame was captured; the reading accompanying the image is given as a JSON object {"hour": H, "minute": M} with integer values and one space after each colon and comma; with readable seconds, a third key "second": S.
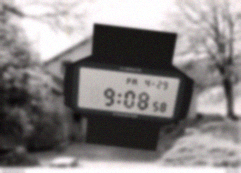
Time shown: {"hour": 9, "minute": 8}
